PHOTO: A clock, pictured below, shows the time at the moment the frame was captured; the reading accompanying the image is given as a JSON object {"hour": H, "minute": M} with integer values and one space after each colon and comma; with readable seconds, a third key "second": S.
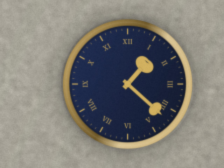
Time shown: {"hour": 1, "minute": 22}
